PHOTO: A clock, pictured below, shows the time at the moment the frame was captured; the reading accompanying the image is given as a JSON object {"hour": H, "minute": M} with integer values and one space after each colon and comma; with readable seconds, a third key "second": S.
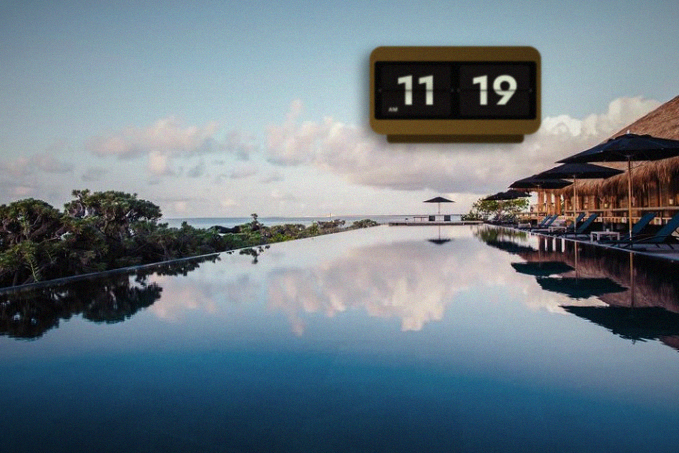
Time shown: {"hour": 11, "minute": 19}
